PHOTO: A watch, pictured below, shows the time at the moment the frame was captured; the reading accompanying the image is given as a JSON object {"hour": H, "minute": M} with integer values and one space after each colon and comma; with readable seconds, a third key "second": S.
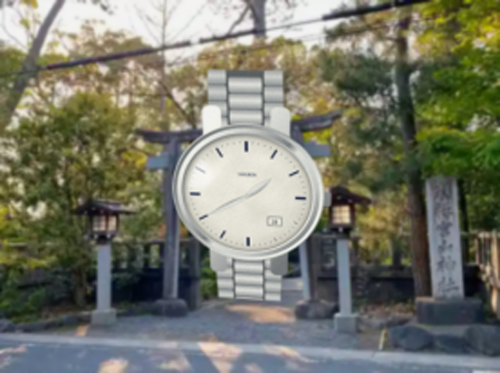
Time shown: {"hour": 1, "minute": 40}
